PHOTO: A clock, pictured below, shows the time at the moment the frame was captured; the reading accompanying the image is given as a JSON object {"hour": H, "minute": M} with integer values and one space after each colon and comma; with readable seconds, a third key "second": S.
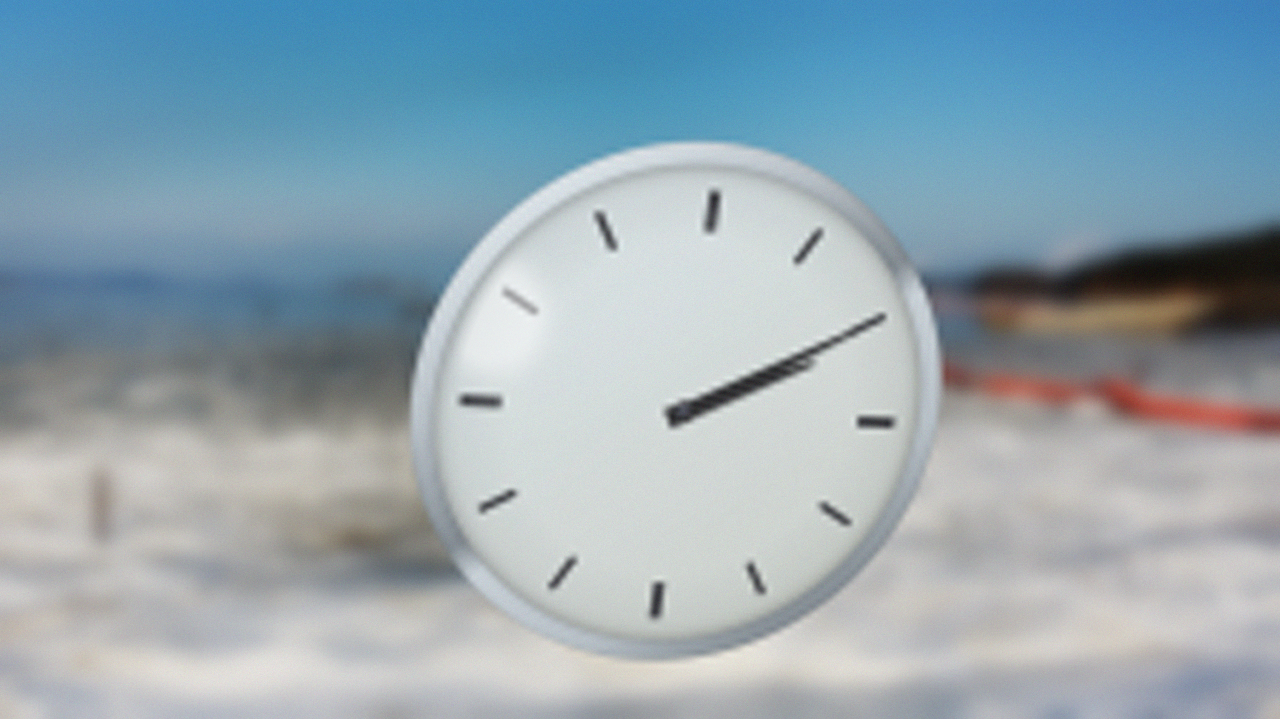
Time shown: {"hour": 2, "minute": 10}
